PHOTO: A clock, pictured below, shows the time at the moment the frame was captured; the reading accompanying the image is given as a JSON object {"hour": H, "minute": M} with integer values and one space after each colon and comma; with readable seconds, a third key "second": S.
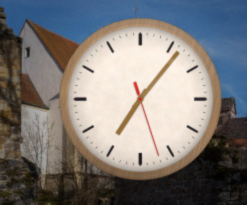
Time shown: {"hour": 7, "minute": 6, "second": 27}
